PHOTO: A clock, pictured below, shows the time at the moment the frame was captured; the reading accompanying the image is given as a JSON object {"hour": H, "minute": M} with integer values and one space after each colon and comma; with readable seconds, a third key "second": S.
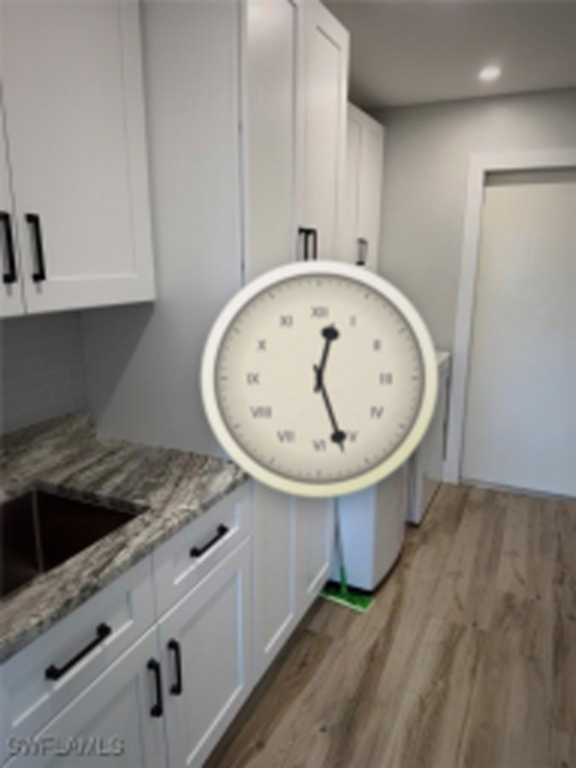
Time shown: {"hour": 12, "minute": 27}
